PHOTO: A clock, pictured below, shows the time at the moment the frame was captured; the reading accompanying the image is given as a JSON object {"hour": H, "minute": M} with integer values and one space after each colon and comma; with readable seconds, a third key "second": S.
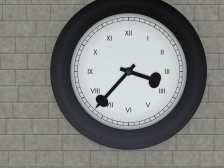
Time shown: {"hour": 3, "minute": 37}
